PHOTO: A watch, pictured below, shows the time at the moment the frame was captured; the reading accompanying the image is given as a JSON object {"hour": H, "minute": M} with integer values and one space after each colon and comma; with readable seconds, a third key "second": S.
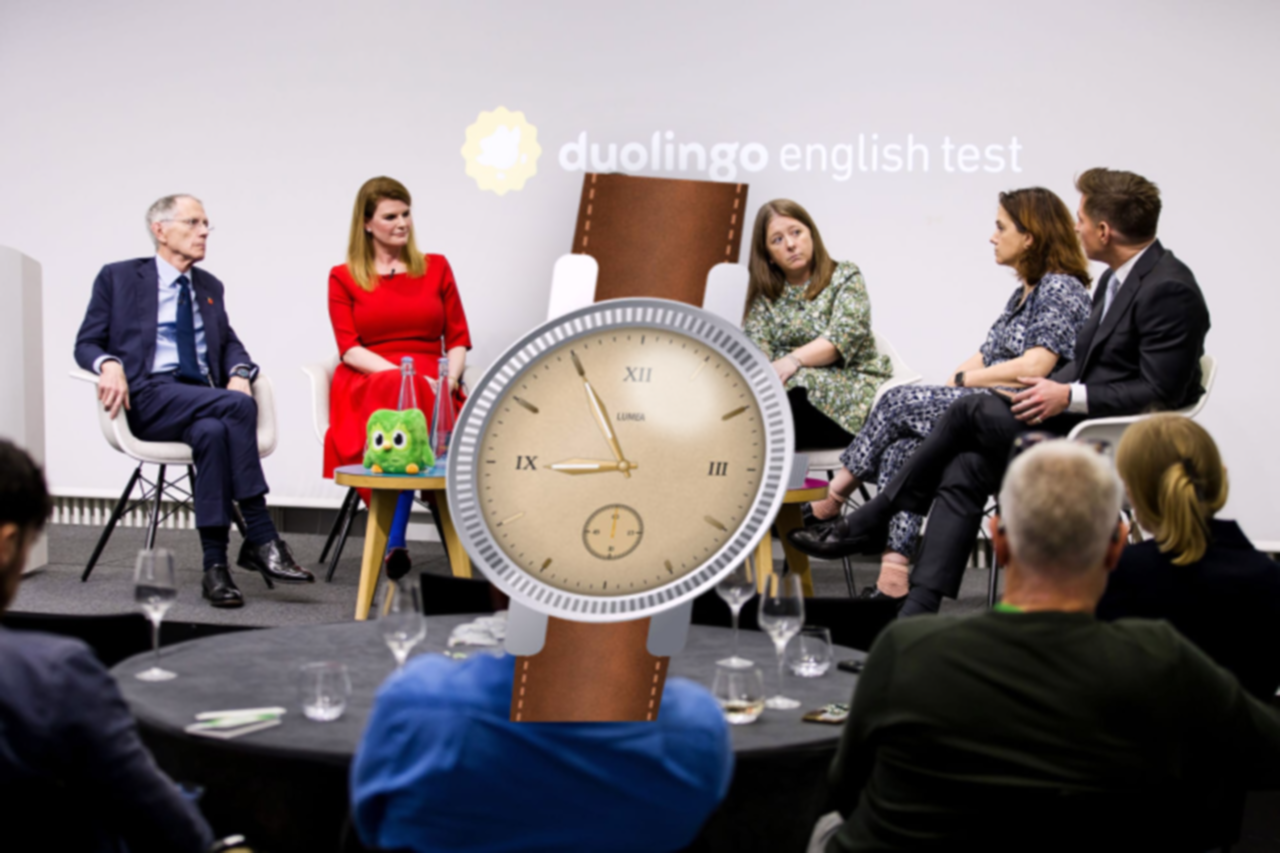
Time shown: {"hour": 8, "minute": 55}
